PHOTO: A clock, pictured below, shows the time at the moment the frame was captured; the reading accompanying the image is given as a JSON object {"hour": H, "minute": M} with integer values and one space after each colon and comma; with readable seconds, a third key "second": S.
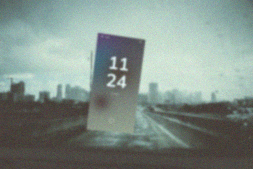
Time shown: {"hour": 11, "minute": 24}
